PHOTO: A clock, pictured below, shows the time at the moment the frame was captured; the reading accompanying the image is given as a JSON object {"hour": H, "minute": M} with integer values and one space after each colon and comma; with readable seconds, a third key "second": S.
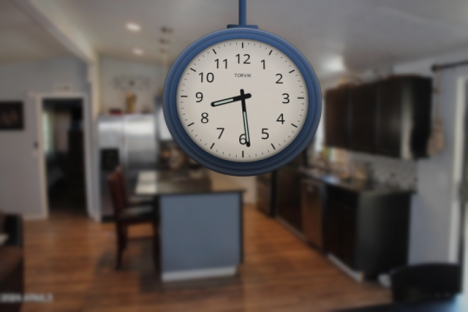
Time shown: {"hour": 8, "minute": 29}
